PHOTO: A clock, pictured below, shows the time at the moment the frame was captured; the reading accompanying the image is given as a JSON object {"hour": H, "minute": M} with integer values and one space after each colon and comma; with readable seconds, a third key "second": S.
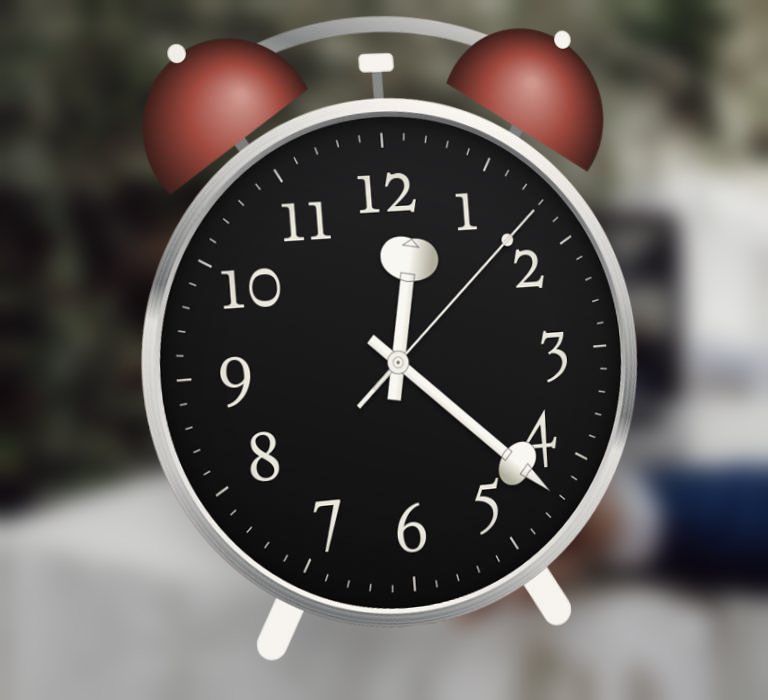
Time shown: {"hour": 12, "minute": 22, "second": 8}
